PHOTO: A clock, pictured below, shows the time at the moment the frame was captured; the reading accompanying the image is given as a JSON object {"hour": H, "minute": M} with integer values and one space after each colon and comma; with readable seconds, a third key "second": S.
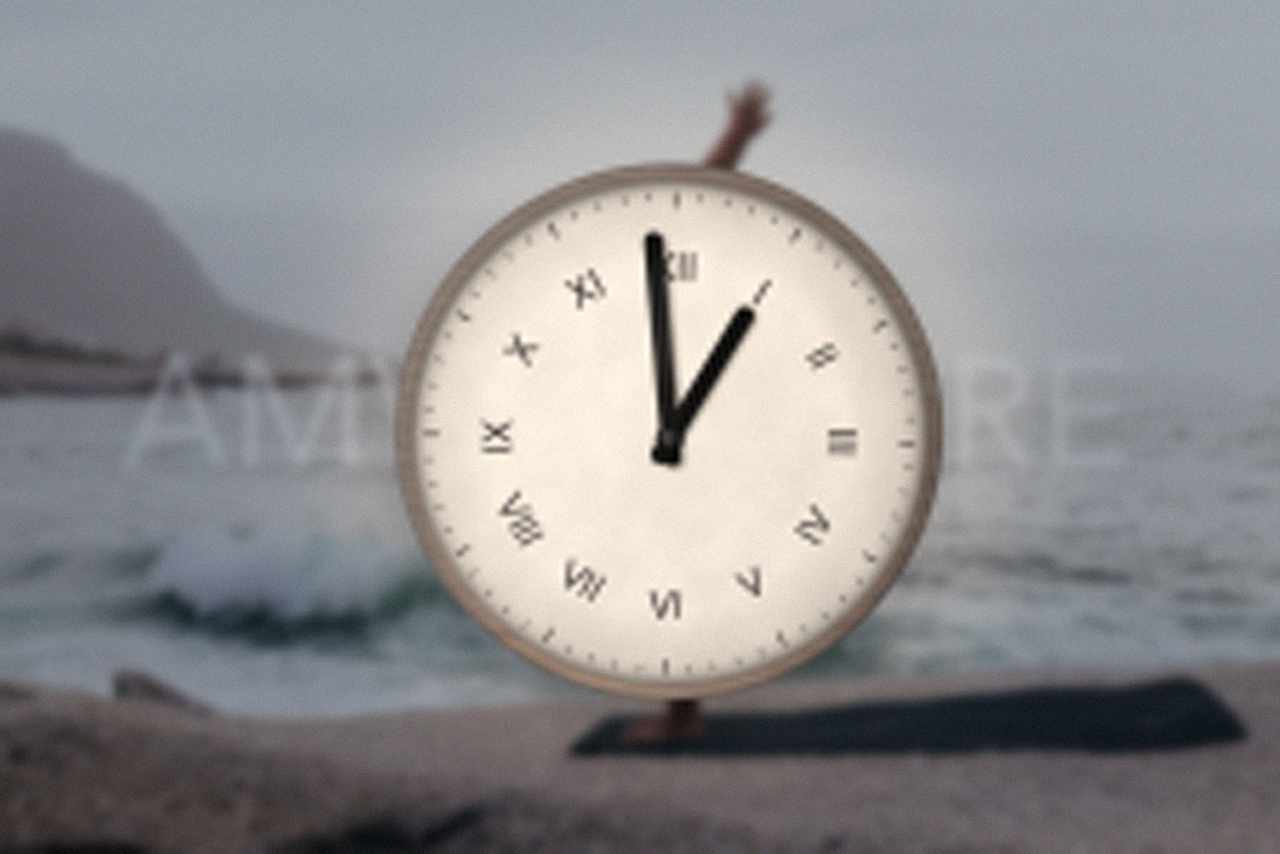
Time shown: {"hour": 12, "minute": 59}
